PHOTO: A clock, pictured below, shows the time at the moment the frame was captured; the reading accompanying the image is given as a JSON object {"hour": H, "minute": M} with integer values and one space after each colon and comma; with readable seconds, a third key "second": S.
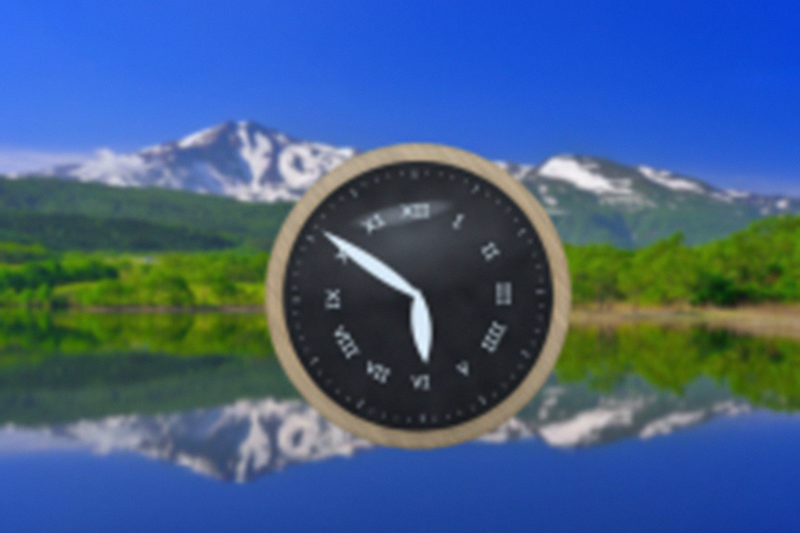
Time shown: {"hour": 5, "minute": 51}
